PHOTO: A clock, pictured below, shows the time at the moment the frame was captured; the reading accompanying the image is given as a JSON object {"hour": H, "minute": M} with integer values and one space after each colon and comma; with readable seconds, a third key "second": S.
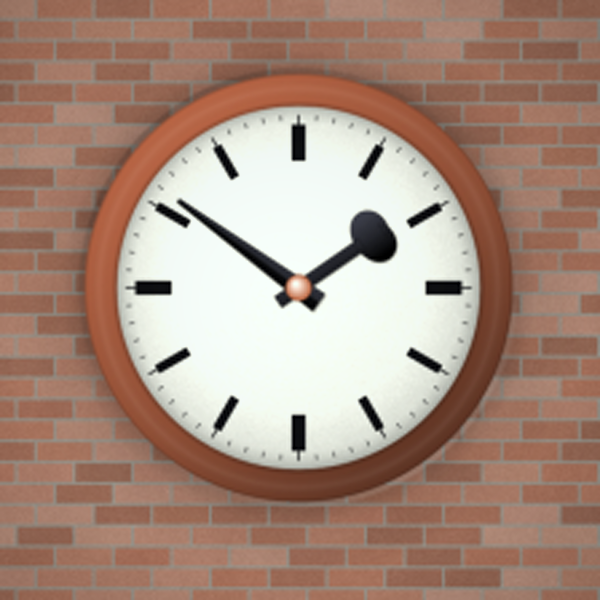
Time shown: {"hour": 1, "minute": 51}
